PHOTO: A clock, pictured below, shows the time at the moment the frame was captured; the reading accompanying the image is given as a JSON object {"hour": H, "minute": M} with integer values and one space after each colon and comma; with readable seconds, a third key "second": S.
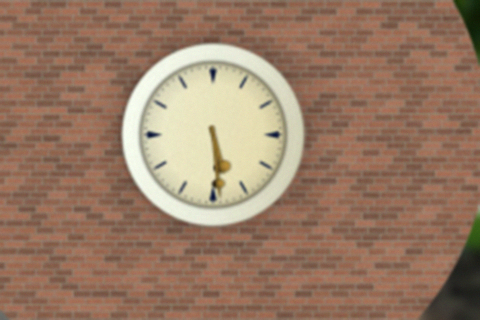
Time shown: {"hour": 5, "minute": 29}
